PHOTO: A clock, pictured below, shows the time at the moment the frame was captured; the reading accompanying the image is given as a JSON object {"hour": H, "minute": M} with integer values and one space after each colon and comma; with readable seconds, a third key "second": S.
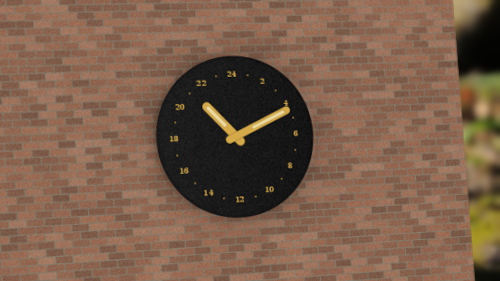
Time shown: {"hour": 21, "minute": 11}
